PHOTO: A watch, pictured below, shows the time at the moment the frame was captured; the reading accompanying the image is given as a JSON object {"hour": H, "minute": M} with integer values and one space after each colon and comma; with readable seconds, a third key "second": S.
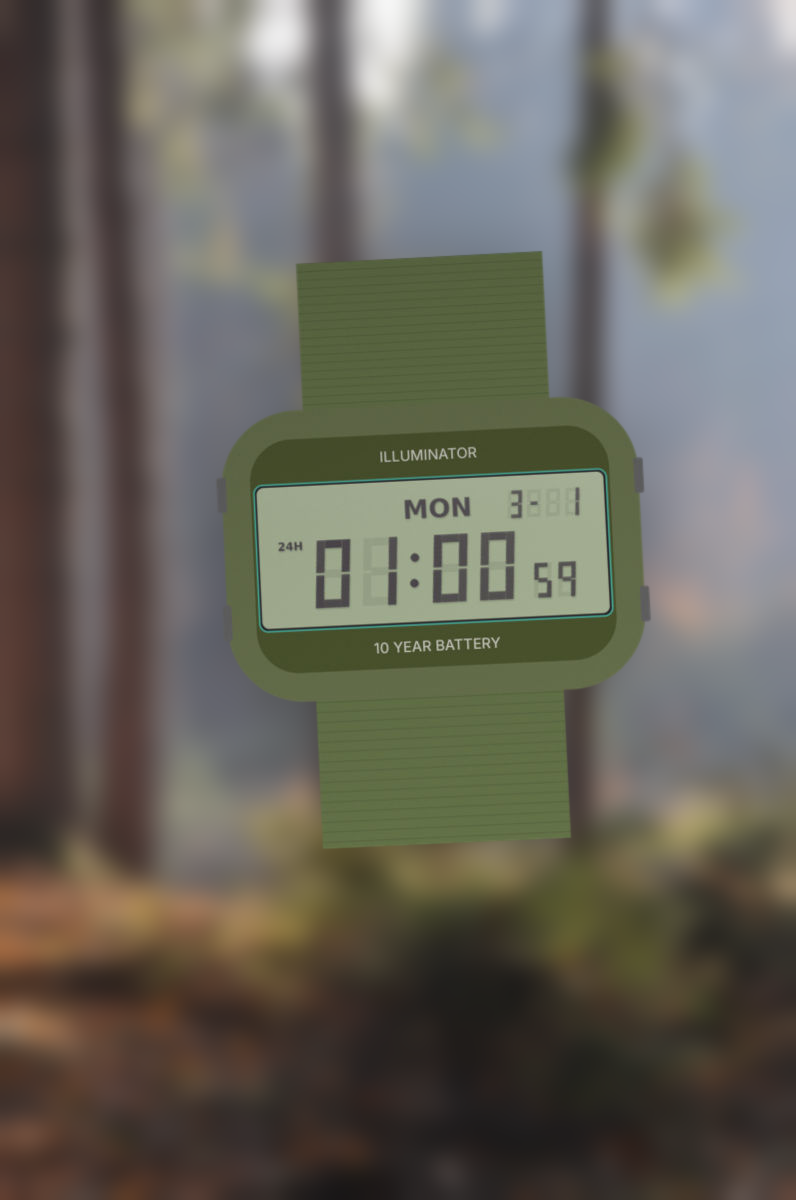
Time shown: {"hour": 1, "minute": 0, "second": 59}
